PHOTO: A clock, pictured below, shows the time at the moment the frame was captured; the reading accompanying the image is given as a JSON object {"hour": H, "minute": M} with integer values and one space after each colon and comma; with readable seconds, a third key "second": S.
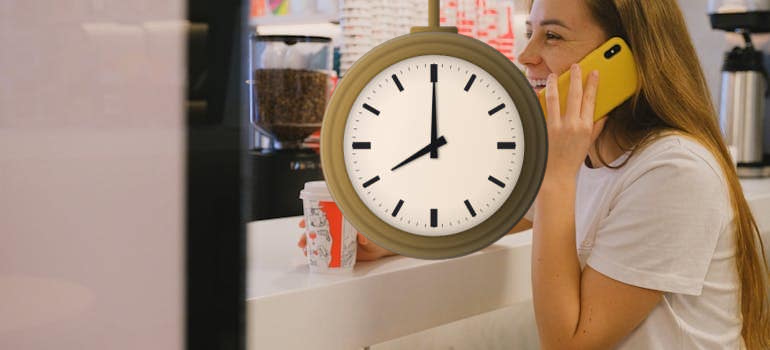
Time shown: {"hour": 8, "minute": 0}
